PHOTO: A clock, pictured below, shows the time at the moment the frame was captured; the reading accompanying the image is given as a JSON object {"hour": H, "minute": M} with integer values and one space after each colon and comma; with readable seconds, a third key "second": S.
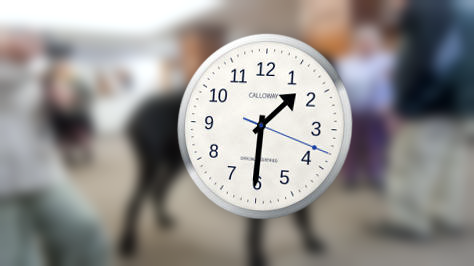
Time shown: {"hour": 1, "minute": 30, "second": 18}
